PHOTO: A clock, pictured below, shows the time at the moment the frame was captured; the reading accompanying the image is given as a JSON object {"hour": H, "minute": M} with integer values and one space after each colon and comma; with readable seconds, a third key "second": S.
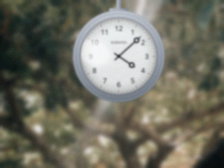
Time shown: {"hour": 4, "minute": 8}
